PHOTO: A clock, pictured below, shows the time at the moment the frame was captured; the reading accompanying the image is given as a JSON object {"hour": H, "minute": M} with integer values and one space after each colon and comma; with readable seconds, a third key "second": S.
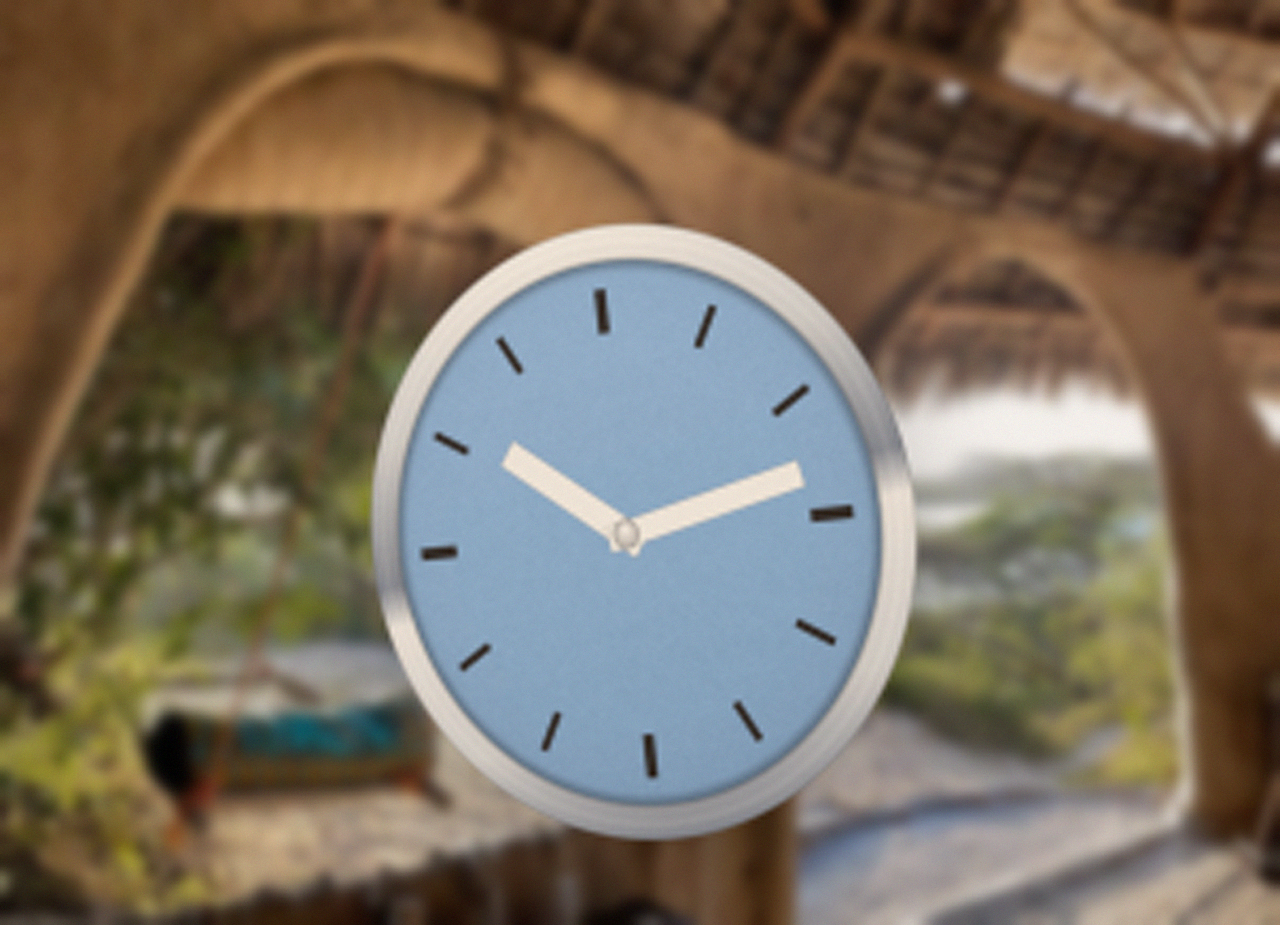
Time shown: {"hour": 10, "minute": 13}
